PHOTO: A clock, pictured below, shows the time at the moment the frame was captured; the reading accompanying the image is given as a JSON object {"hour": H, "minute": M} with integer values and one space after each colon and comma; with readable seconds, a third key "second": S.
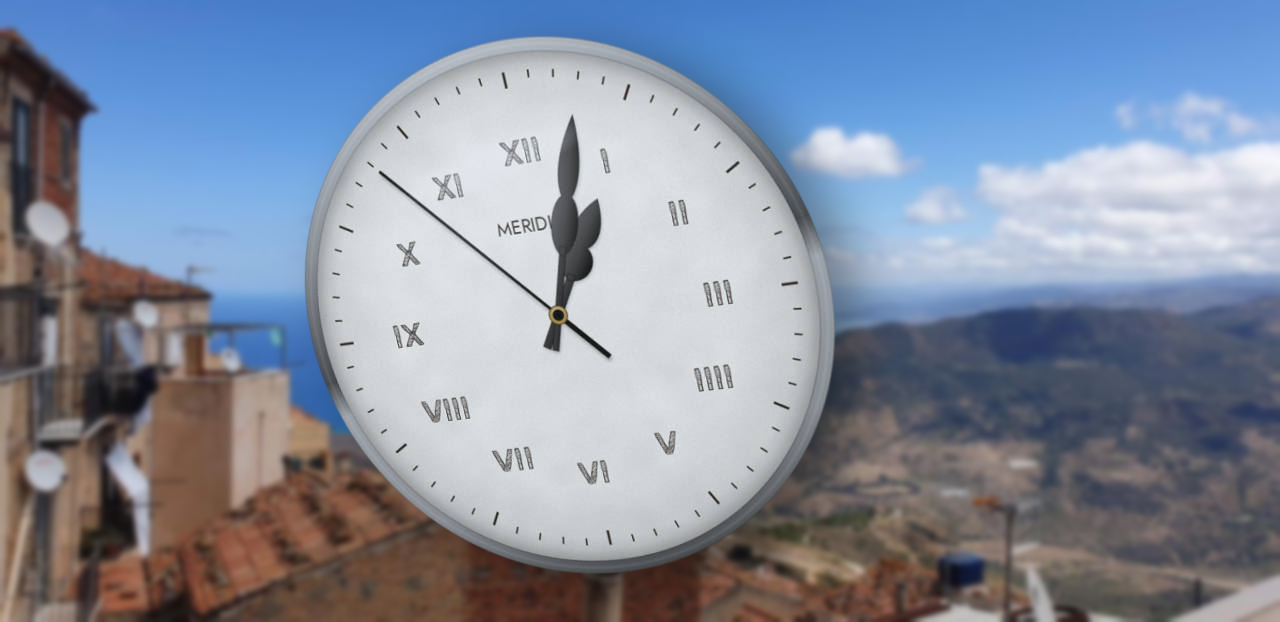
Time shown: {"hour": 1, "minute": 2, "second": 53}
